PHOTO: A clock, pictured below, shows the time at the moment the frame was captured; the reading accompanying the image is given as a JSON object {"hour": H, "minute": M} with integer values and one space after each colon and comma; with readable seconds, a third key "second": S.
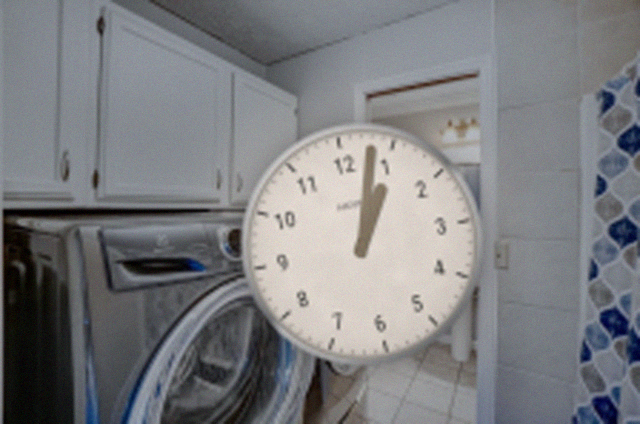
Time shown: {"hour": 1, "minute": 3}
